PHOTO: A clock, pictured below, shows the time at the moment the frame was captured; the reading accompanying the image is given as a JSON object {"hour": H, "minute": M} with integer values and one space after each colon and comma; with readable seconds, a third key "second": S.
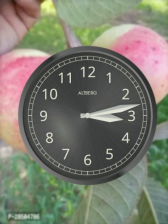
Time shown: {"hour": 3, "minute": 13}
